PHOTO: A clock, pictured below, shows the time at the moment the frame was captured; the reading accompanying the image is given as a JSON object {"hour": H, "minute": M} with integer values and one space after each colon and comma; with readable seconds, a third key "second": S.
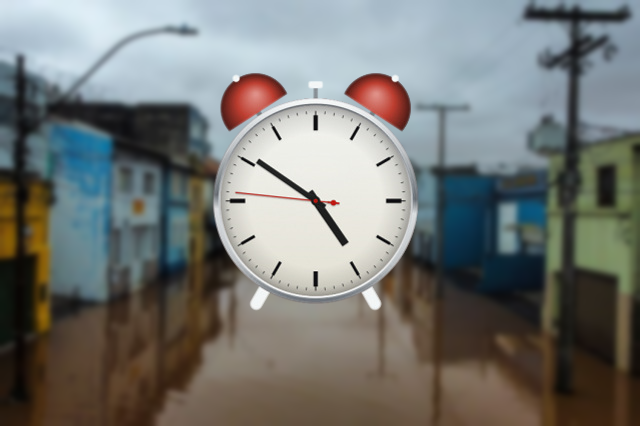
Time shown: {"hour": 4, "minute": 50, "second": 46}
